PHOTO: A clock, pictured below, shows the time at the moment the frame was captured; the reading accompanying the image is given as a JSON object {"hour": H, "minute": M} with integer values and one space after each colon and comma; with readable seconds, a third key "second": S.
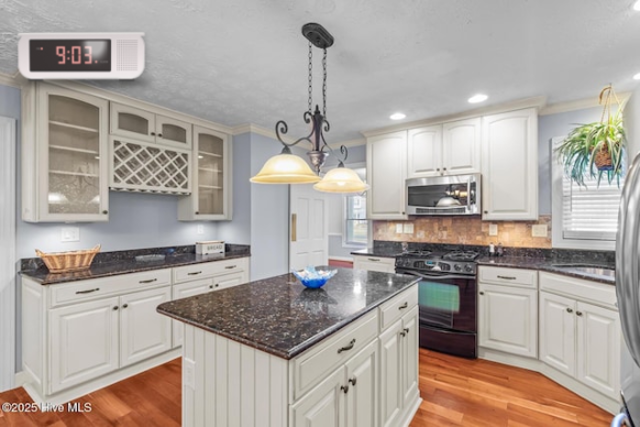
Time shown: {"hour": 9, "minute": 3}
